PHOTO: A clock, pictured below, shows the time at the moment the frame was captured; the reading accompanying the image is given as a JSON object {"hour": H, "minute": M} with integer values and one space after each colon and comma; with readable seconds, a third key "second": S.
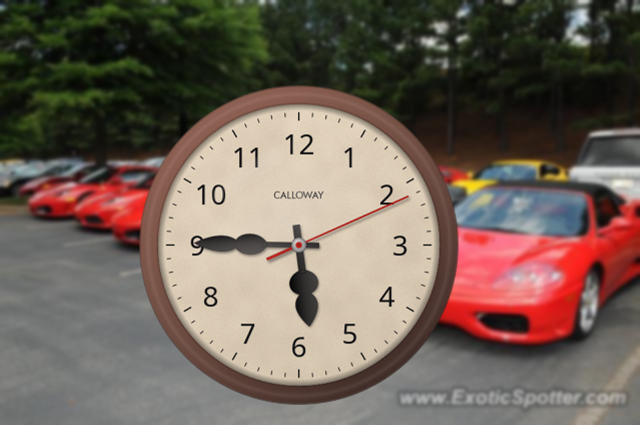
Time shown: {"hour": 5, "minute": 45, "second": 11}
